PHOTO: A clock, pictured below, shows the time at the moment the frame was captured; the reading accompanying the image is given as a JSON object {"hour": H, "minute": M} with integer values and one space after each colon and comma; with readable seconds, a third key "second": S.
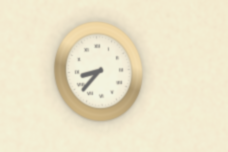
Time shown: {"hour": 8, "minute": 38}
